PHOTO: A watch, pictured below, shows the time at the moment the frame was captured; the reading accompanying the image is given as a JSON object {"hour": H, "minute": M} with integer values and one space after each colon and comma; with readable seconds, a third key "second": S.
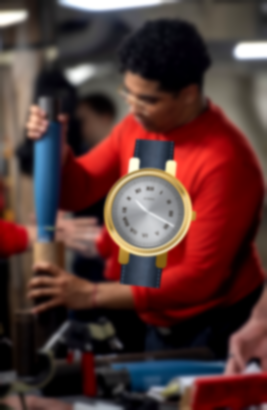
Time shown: {"hour": 10, "minute": 19}
